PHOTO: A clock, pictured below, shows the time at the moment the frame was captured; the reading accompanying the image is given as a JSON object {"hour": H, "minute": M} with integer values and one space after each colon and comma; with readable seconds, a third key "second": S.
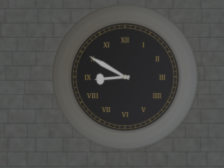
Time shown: {"hour": 8, "minute": 50}
